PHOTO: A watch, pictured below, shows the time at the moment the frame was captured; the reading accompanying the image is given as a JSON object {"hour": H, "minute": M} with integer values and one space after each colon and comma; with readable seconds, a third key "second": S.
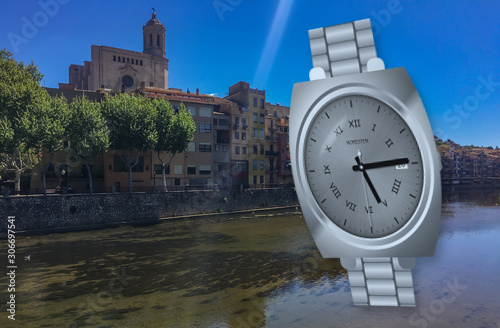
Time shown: {"hour": 5, "minute": 14, "second": 30}
